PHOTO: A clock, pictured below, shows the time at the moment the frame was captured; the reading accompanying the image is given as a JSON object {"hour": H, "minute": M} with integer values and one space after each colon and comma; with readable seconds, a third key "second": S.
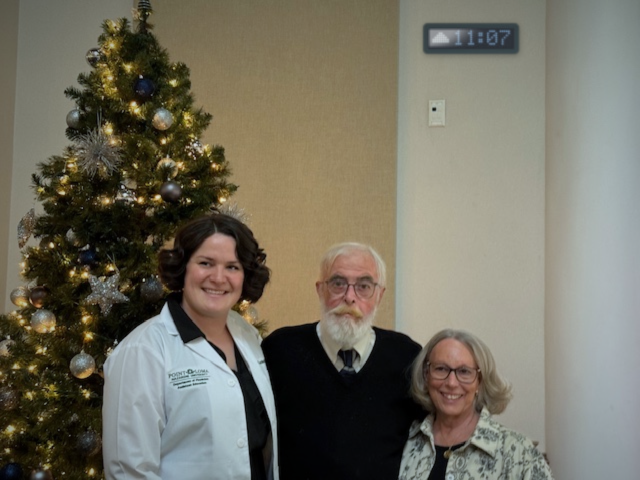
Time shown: {"hour": 11, "minute": 7}
